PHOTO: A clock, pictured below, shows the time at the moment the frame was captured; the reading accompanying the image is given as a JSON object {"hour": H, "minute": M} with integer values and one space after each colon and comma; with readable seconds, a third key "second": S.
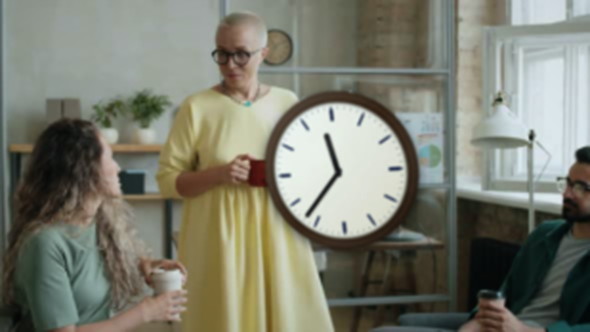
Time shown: {"hour": 11, "minute": 37}
